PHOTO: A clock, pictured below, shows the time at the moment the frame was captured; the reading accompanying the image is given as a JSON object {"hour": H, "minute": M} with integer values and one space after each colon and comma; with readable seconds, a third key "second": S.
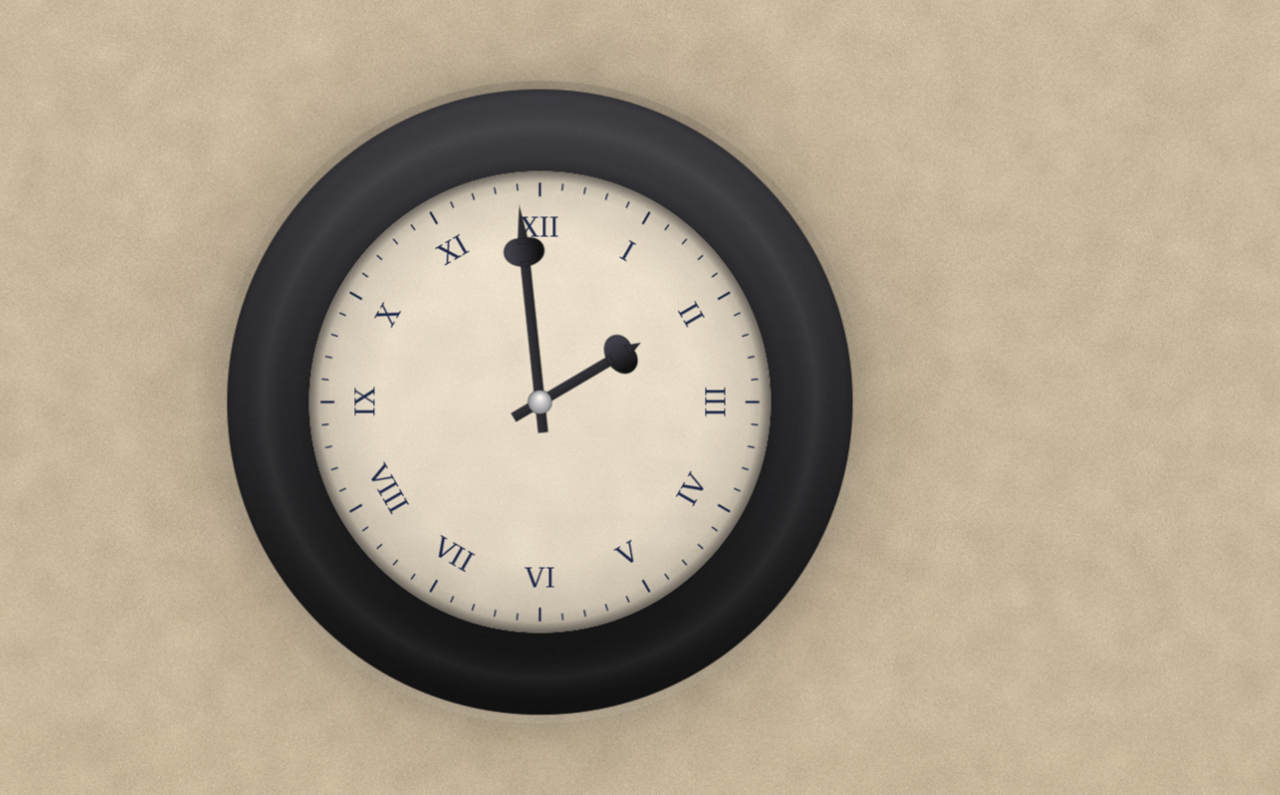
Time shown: {"hour": 1, "minute": 59}
